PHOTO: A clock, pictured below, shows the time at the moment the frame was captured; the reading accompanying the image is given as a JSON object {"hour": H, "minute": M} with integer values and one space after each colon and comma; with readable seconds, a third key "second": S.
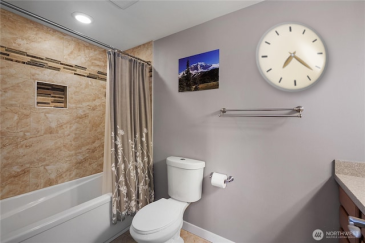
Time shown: {"hour": 7, "minute": 22}
